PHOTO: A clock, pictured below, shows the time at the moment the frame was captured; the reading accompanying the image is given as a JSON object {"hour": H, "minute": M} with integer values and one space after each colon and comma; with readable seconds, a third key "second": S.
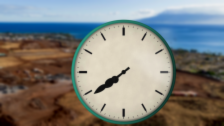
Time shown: {"hour": 7, "minute": 39}
